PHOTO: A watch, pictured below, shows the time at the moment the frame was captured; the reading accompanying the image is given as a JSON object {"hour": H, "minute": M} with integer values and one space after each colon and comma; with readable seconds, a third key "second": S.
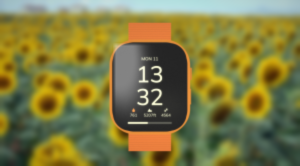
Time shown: {"hour": 13, "minute": 32}
